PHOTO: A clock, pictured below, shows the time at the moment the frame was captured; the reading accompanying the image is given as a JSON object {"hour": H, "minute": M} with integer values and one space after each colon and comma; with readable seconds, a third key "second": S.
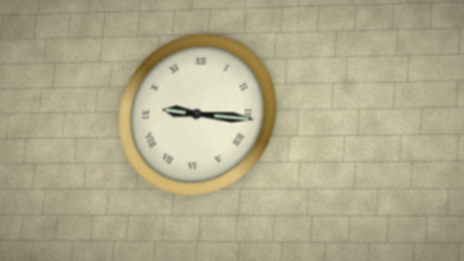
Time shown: {"hour": 9, "minute": 16}
